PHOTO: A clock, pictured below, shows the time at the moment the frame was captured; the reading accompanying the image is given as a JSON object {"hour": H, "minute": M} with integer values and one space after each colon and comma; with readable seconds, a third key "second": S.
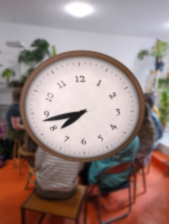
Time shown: {"hour": 7, "minute": 43}
